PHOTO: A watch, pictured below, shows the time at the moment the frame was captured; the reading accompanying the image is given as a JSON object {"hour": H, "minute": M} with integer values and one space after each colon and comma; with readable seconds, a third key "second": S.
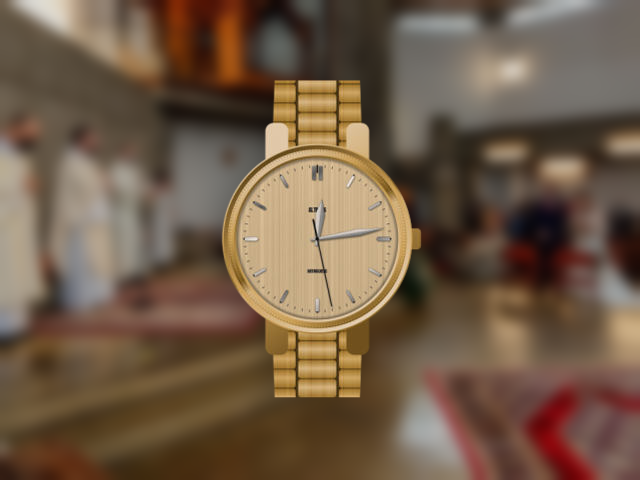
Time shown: {"hour": 12, "minute": 13, "second": 28}
